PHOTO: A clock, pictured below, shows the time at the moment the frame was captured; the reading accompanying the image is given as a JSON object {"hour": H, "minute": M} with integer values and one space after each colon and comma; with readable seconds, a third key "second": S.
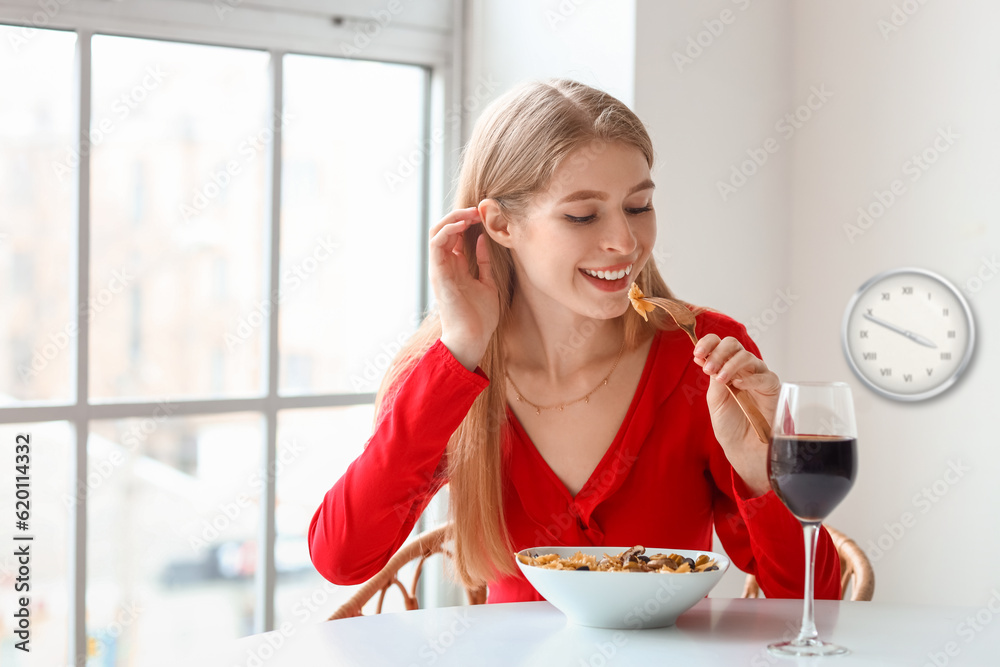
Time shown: {"hour": 3, "minute": 49}
